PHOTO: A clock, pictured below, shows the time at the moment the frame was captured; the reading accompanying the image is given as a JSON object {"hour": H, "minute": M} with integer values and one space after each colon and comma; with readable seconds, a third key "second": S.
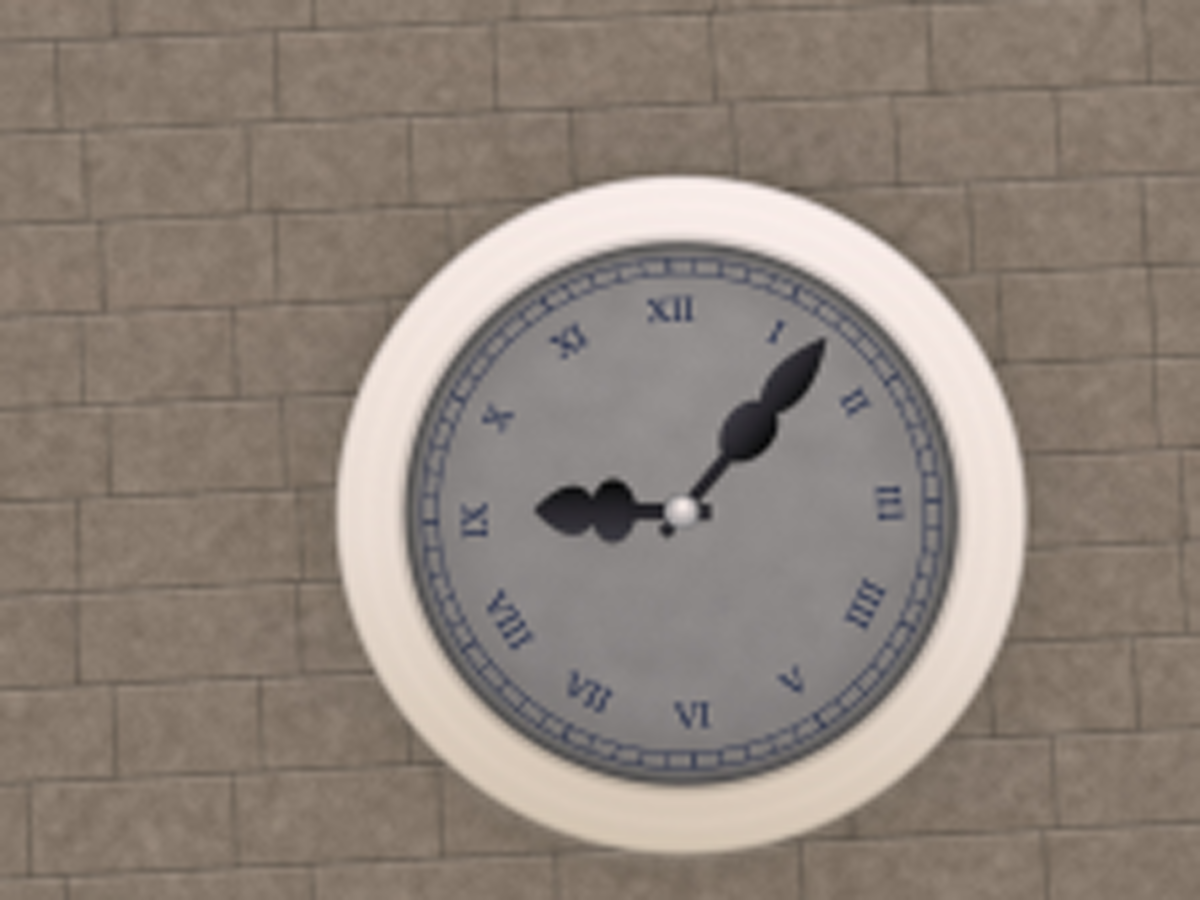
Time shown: {"hour": 9, "minute": 7}
